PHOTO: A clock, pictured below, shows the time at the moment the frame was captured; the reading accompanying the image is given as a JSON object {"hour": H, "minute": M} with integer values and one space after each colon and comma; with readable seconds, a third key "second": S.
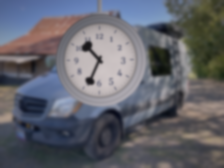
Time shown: {"hour": 10, "minute": 34}
